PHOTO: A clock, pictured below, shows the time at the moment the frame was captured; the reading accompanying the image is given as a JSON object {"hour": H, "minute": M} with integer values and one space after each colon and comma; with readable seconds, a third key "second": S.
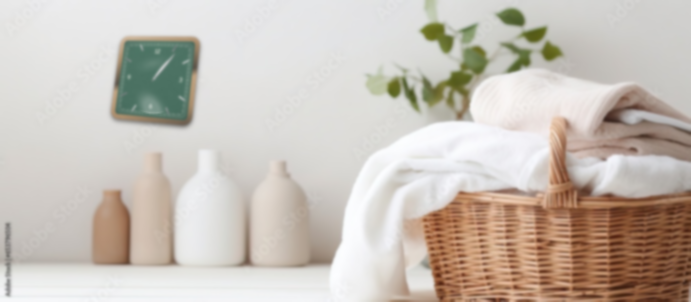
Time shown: {"hour": 1, "minute": 6}
